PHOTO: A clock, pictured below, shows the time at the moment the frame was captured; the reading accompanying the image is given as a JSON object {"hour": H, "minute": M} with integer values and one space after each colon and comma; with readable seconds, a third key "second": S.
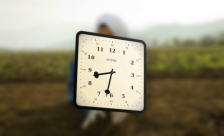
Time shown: {"hour": 8, "minute": 32}
